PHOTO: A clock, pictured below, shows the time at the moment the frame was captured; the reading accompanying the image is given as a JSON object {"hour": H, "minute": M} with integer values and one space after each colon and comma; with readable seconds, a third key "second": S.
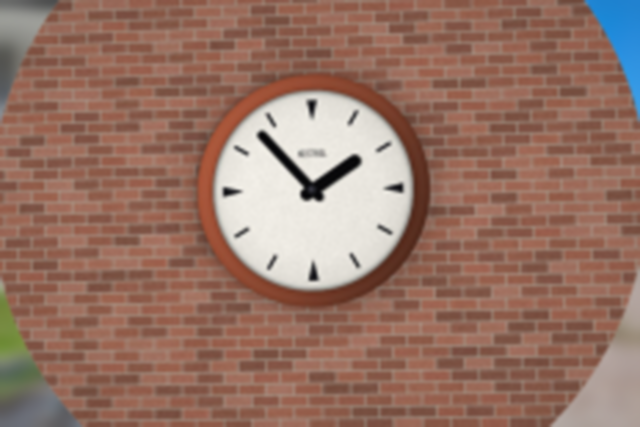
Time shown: {"hour": 1, "minute": 53}
